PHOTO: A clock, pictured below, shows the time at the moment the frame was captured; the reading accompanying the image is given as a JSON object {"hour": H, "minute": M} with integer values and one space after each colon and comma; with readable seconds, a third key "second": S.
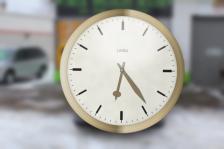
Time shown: {"hour": 6, "minute": 24}
